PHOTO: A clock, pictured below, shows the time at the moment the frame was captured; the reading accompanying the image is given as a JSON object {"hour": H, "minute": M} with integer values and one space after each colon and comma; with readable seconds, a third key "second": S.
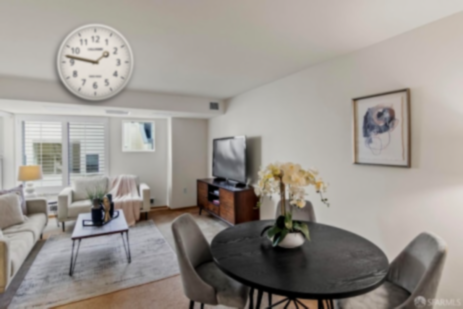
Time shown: {"hour": 1, "minute": 47}
